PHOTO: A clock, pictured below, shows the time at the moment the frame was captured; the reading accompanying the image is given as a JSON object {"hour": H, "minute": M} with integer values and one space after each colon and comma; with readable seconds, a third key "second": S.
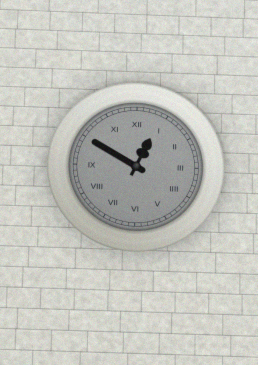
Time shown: {"hour": 12, "minute": 50}
